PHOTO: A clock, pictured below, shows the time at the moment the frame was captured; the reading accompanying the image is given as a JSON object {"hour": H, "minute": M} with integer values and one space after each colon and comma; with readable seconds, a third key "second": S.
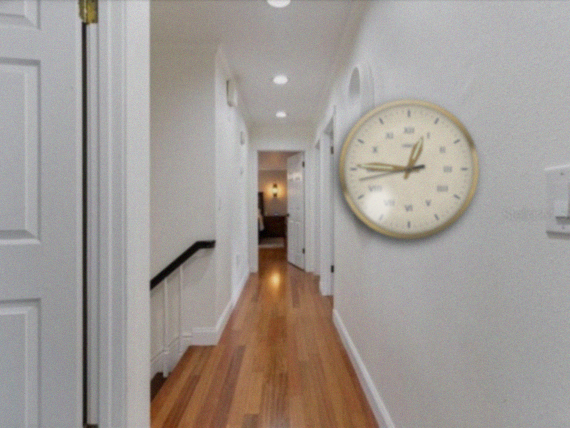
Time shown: {"hour": 12, "minute": 45, "second": 43}
